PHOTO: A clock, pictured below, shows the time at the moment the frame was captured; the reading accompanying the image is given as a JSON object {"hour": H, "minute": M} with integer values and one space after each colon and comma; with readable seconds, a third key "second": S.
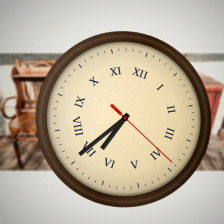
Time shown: {"hour": 6, "minute": 35, "second": 19}
